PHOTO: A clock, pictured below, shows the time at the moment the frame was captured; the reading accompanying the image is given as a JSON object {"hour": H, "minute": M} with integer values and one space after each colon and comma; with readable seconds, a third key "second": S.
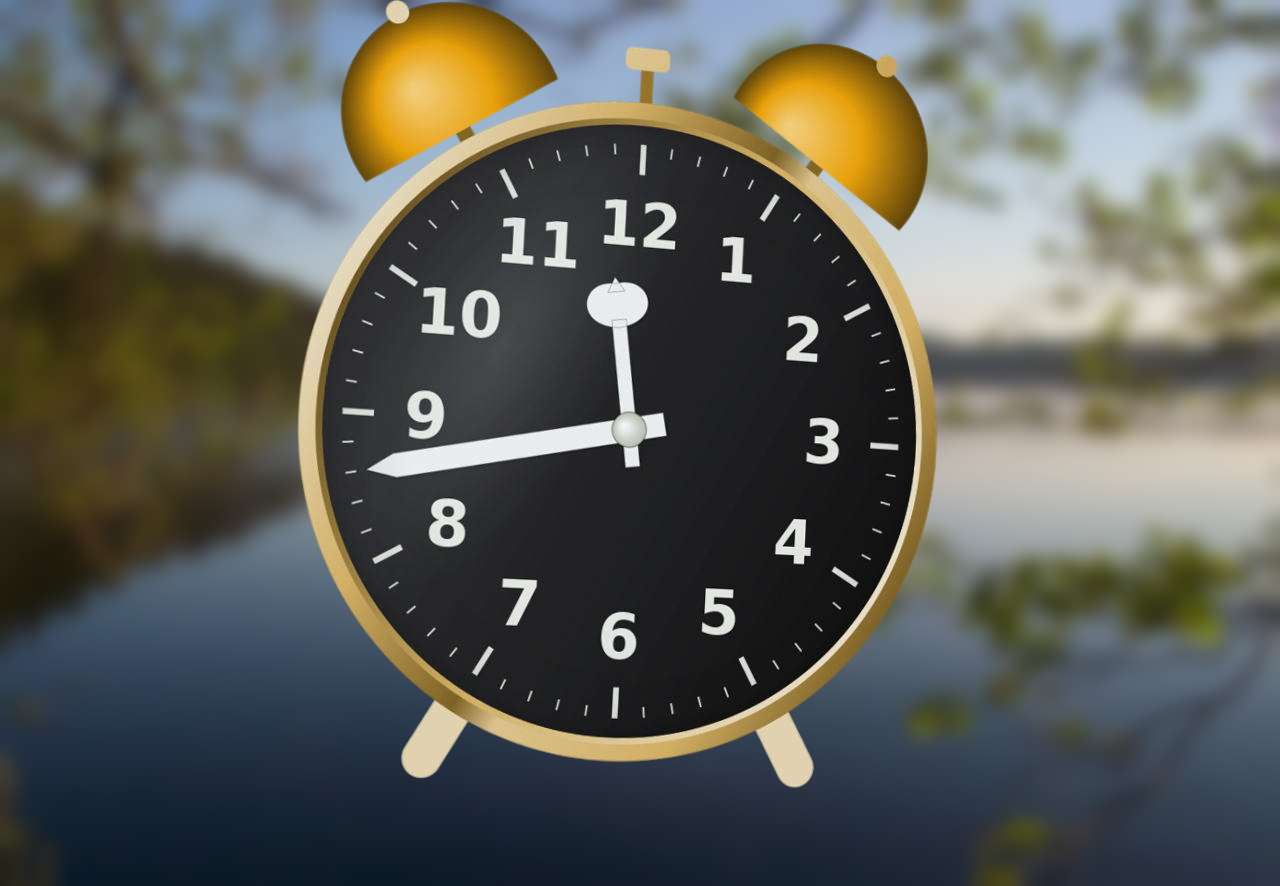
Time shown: {"hour": 11, "minute": 43}
